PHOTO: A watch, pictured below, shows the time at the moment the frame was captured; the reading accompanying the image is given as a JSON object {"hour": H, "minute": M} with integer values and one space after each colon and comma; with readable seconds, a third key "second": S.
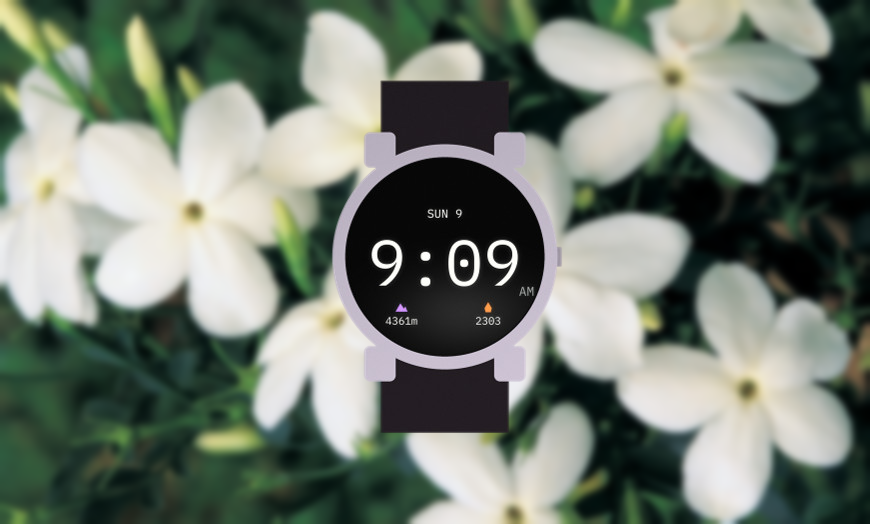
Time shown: {"hour": 9, "minute": 9}
